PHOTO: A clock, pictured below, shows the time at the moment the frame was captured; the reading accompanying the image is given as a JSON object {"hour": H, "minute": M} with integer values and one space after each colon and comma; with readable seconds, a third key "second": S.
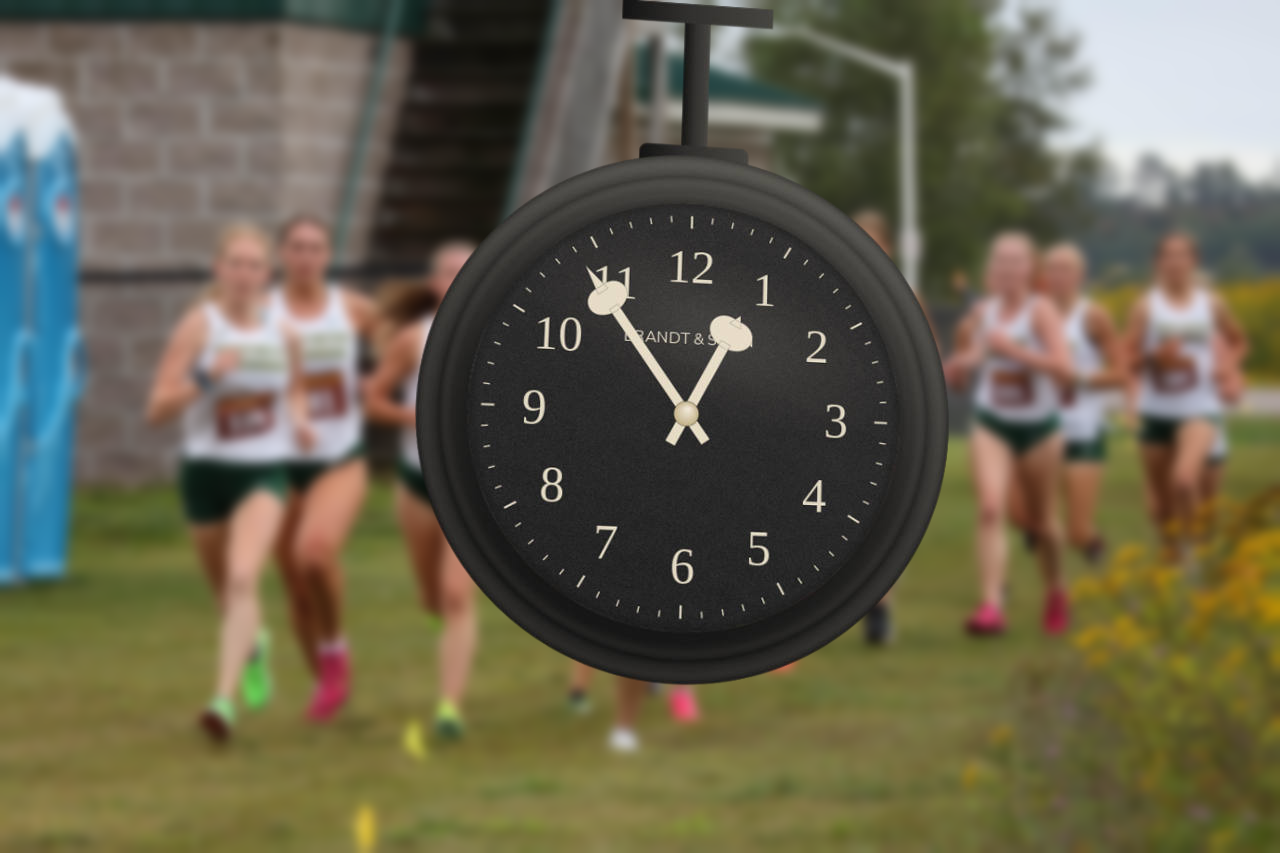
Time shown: {"hour": 12, "minute": 54}
